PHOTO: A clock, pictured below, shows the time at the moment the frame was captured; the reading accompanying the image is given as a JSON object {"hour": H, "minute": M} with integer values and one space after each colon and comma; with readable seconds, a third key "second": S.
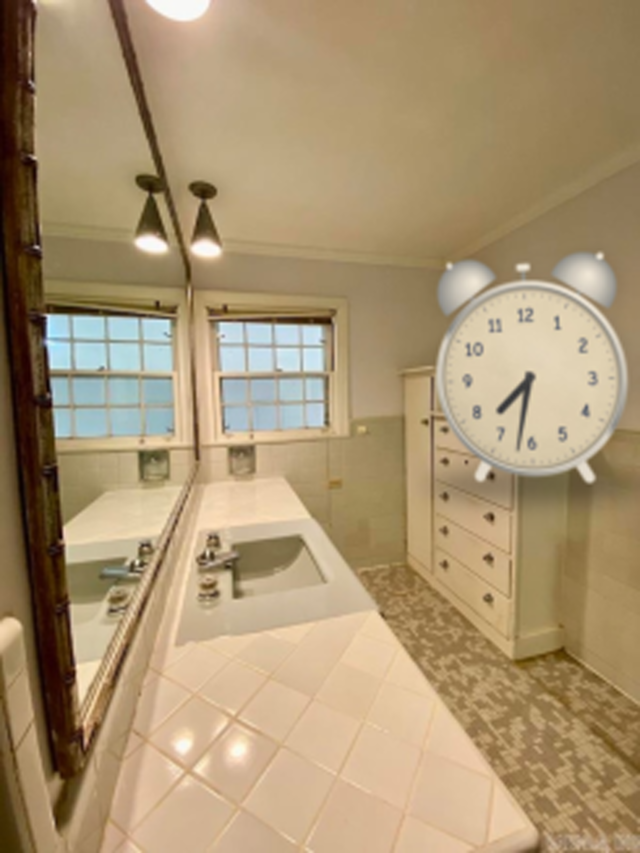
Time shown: {"hour": 7, "minute": 32}
